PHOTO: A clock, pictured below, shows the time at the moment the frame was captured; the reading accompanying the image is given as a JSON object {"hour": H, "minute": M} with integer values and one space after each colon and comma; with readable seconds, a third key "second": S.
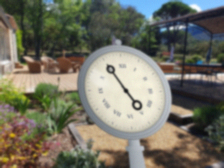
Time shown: {"hour": 4, "minute": 55}
